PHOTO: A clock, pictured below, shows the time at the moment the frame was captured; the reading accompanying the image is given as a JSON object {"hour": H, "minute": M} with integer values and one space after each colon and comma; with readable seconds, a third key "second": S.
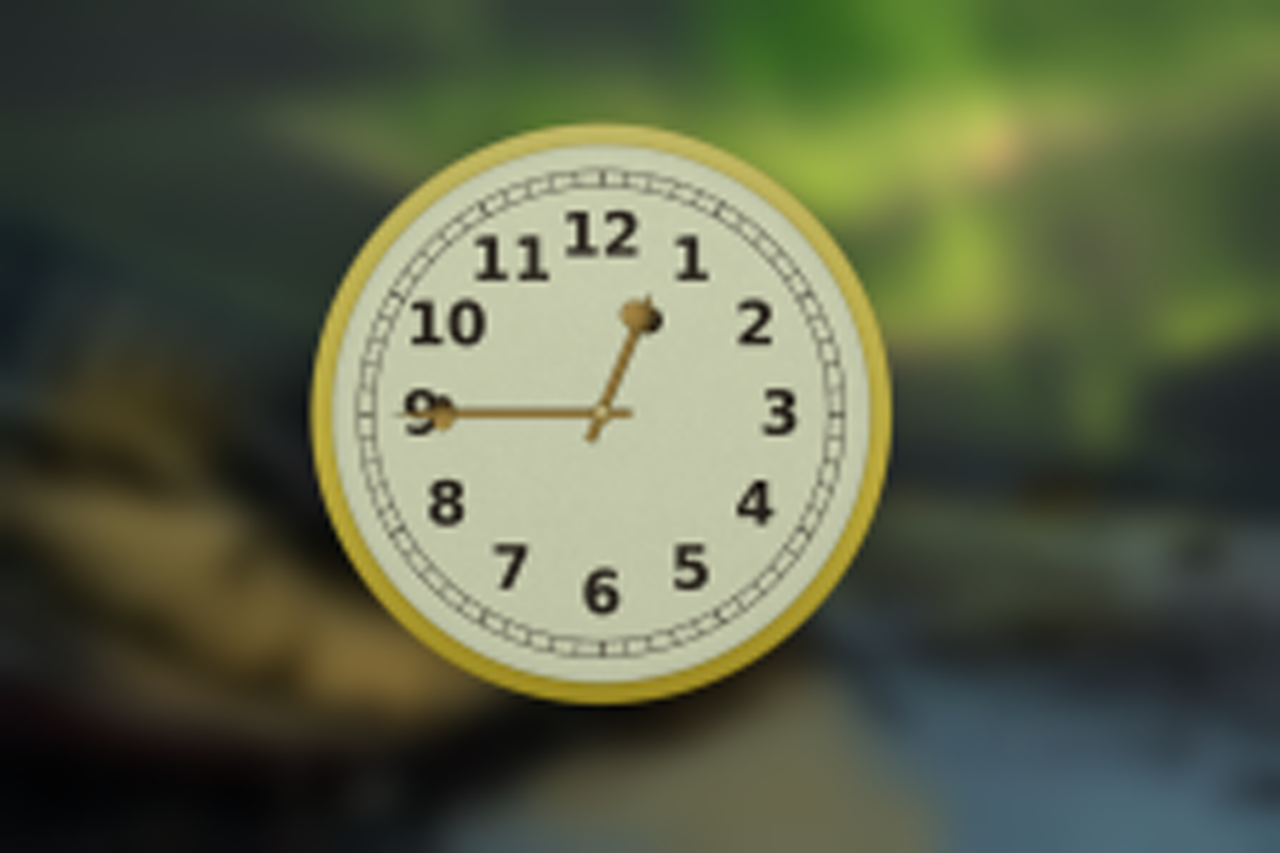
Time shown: {"hour": 12, "minute": 45}
